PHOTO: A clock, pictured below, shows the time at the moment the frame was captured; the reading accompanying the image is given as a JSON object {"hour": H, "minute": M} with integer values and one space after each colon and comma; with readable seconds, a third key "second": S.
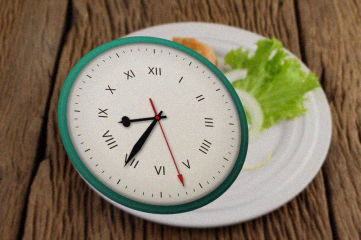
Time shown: {"hour": 8, "minute": 35, "second": 27}
